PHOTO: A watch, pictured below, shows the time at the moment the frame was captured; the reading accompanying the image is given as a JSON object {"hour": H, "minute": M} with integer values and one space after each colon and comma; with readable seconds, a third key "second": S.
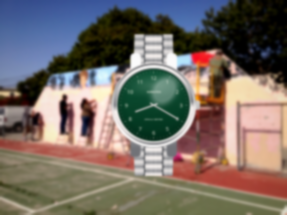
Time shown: {"hour": 8, "minute": 20}
